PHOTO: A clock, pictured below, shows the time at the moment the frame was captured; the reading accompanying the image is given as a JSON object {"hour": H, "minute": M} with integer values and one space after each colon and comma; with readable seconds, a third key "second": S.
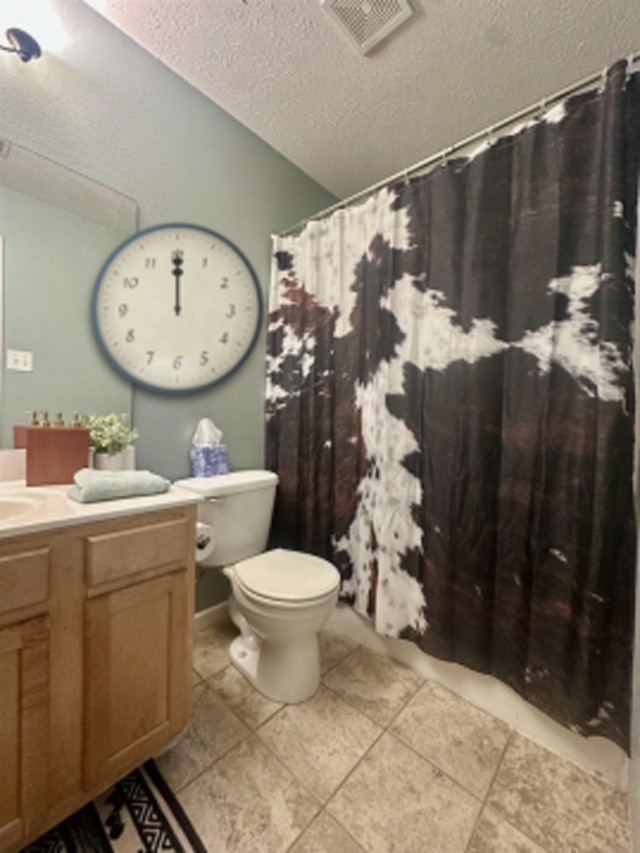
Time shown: {"hour": 12, "minute": 0}
